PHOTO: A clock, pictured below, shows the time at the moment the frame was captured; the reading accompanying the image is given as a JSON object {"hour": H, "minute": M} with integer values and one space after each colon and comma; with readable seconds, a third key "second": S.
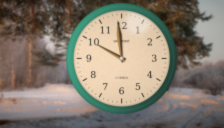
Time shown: {"hour": 9, "minute": 59}
